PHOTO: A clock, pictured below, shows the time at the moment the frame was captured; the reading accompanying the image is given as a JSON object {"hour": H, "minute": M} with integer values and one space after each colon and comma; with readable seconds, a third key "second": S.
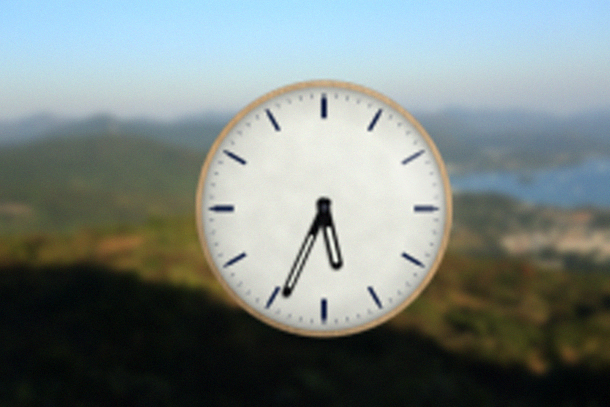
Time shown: {"hour": 5, "minute": 34}
